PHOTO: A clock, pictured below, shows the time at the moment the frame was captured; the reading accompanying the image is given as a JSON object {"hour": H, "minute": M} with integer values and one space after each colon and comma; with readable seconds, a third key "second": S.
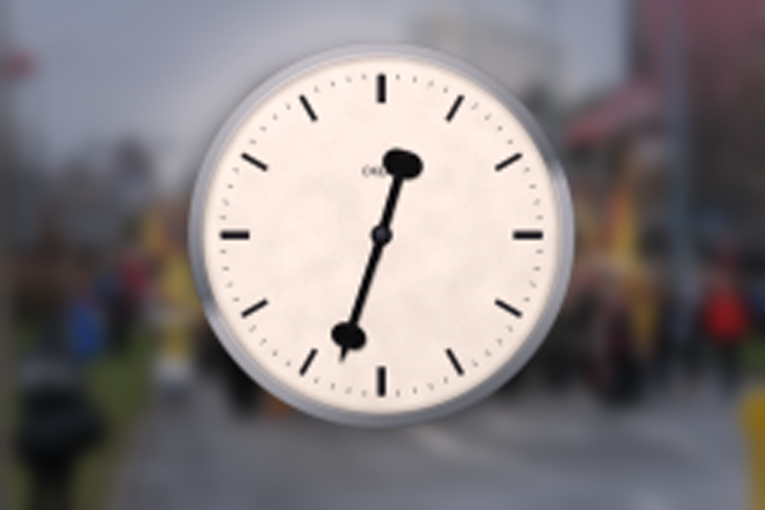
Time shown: {"hour": 12, "minute": 33}
